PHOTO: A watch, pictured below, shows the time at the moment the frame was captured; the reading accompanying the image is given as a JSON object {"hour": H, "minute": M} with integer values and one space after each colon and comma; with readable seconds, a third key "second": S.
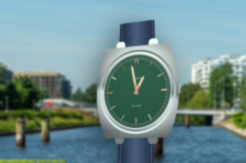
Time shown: {"hour": 12, "minute": 58}
